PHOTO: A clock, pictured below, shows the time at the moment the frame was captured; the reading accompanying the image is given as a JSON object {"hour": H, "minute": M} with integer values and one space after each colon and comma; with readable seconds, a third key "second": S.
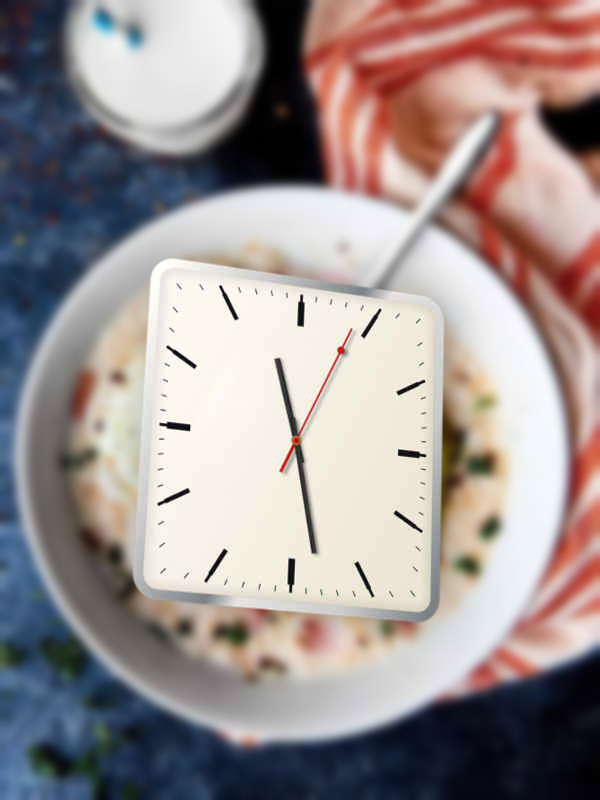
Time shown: {"hour": 11, "minute": 28, "second": 4}
